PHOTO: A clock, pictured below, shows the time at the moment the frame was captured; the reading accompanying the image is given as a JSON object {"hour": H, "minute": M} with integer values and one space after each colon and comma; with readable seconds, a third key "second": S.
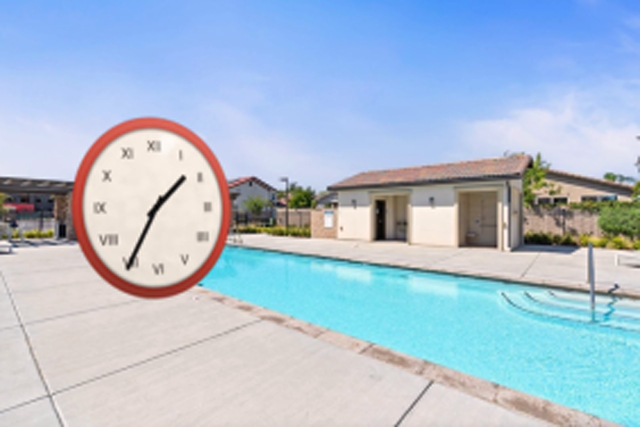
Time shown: {"hour": 1, "minute": 35}
